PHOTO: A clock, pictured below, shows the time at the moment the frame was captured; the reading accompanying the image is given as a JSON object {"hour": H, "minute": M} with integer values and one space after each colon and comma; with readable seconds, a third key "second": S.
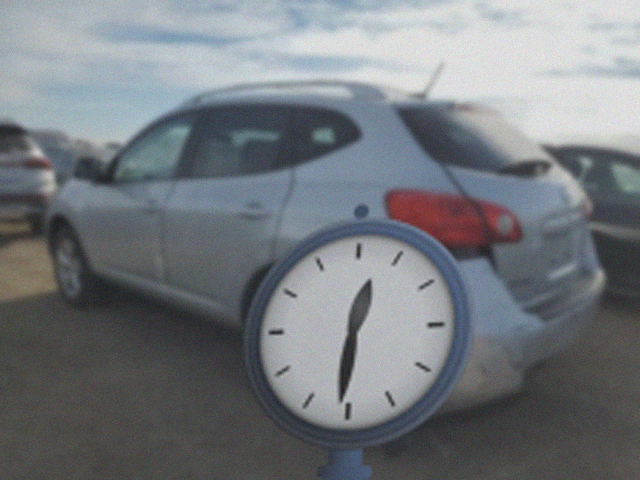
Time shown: {"hour": 12, "minute": 31}
